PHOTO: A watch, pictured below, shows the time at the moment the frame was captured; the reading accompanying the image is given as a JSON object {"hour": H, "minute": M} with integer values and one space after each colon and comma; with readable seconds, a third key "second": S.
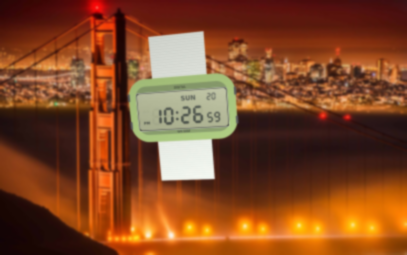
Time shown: {"hour": 10, "minute": 26, "second": 59}
